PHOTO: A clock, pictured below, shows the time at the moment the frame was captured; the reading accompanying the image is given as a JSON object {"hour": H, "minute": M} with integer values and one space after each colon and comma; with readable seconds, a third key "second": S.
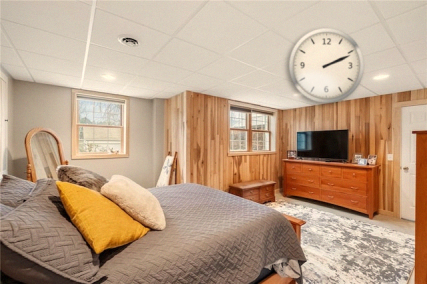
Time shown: {"hour": 2, "minute": 11}
